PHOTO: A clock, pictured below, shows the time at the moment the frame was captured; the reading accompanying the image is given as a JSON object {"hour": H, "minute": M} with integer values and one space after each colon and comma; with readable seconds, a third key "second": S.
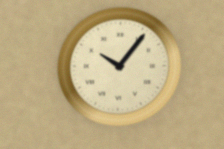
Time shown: {"hour": 10, "minute": 6}
